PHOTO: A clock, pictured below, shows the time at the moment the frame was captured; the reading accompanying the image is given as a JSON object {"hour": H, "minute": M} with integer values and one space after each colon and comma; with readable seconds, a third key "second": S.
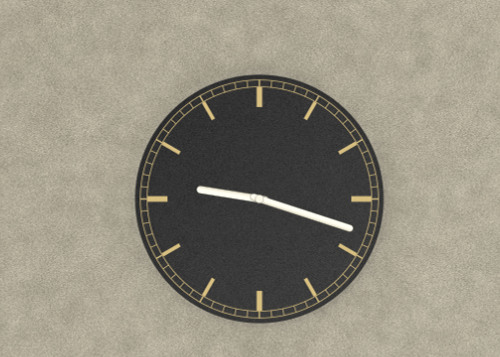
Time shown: {"hour": 9, "minute": 18}
